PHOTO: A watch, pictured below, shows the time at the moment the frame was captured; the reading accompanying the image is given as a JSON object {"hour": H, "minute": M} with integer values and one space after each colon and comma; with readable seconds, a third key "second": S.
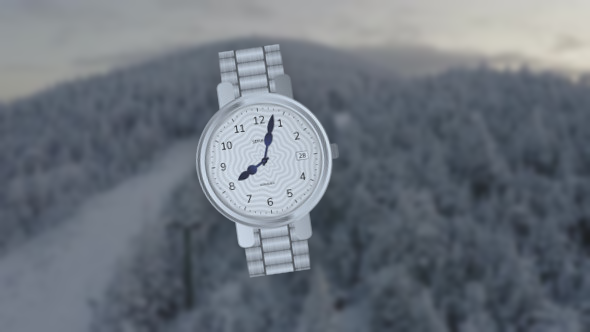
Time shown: {"hour": 8, "minute": 3}
